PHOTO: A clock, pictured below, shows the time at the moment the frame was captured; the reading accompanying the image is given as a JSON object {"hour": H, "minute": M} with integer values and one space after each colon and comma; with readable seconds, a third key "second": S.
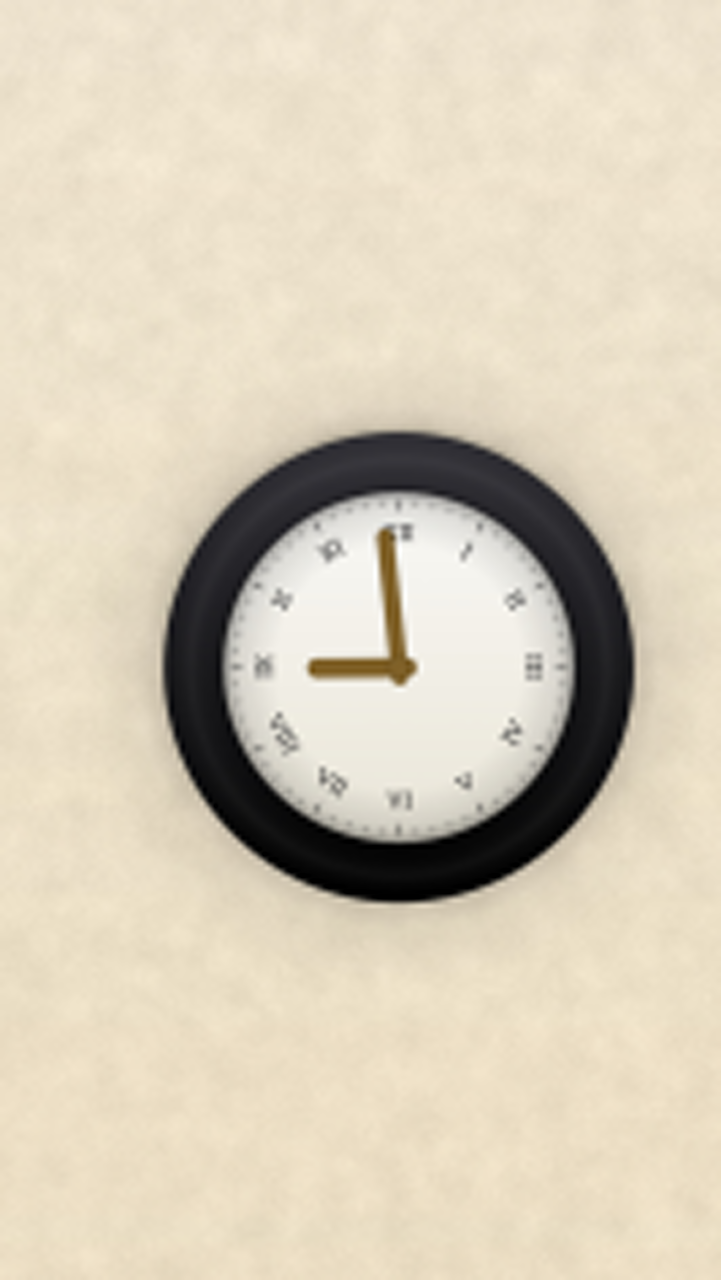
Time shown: {"hour": 8, "minute": 59}
